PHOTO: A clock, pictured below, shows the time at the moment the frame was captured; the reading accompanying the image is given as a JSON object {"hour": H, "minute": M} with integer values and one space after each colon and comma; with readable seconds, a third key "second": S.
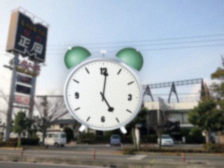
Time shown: {"hour": 5, "minute": 1}
